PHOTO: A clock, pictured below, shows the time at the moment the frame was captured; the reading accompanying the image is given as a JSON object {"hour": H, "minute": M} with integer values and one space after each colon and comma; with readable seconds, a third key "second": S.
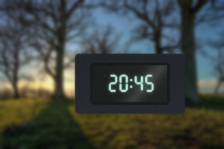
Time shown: {"hour": 20, "minute": 45}
